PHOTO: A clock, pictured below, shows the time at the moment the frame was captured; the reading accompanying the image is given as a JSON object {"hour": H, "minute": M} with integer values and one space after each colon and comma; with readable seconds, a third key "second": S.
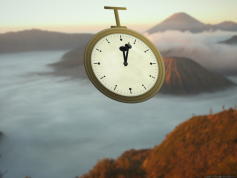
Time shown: {"hour": 12, "minute": 3}
